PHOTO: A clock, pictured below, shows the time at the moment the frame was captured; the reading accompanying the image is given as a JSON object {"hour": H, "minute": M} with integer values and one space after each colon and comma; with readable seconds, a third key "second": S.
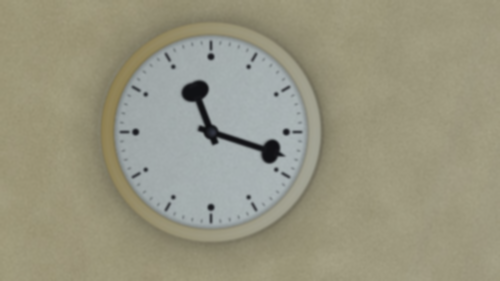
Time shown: {"hour": 11, "minute": 18}
